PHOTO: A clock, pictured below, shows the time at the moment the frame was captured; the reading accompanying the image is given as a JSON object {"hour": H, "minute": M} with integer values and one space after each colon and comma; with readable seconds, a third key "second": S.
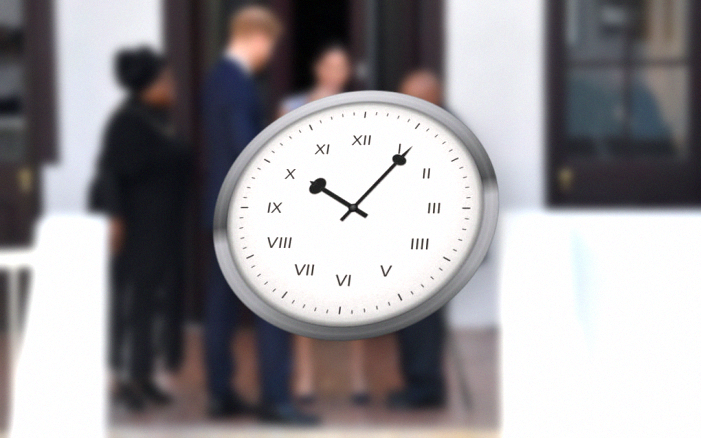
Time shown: {"hour": 10, "minute": 6}
